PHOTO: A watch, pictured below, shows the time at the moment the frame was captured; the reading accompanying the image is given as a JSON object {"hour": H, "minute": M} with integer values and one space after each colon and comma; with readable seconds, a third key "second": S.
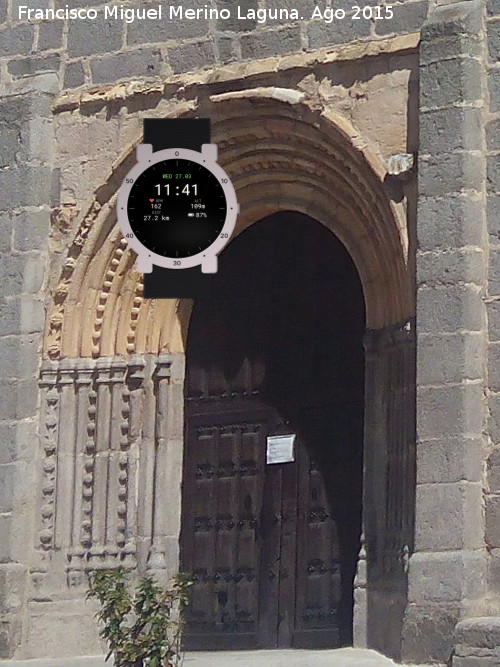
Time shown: {"hour": 11, "minute": 41}
